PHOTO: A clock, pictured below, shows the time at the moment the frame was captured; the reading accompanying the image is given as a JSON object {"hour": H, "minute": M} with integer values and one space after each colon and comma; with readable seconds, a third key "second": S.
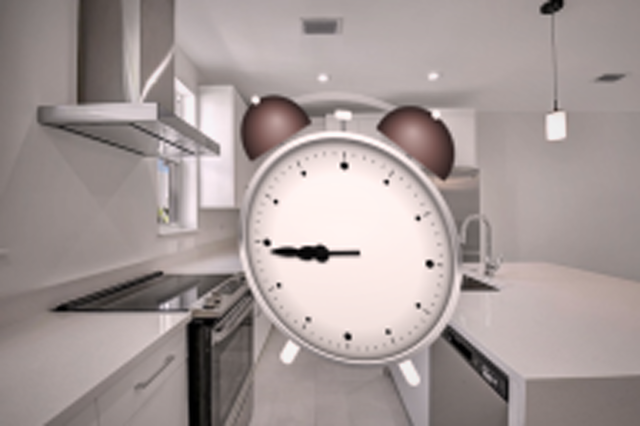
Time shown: {"hour": 8, "minute": 44}
